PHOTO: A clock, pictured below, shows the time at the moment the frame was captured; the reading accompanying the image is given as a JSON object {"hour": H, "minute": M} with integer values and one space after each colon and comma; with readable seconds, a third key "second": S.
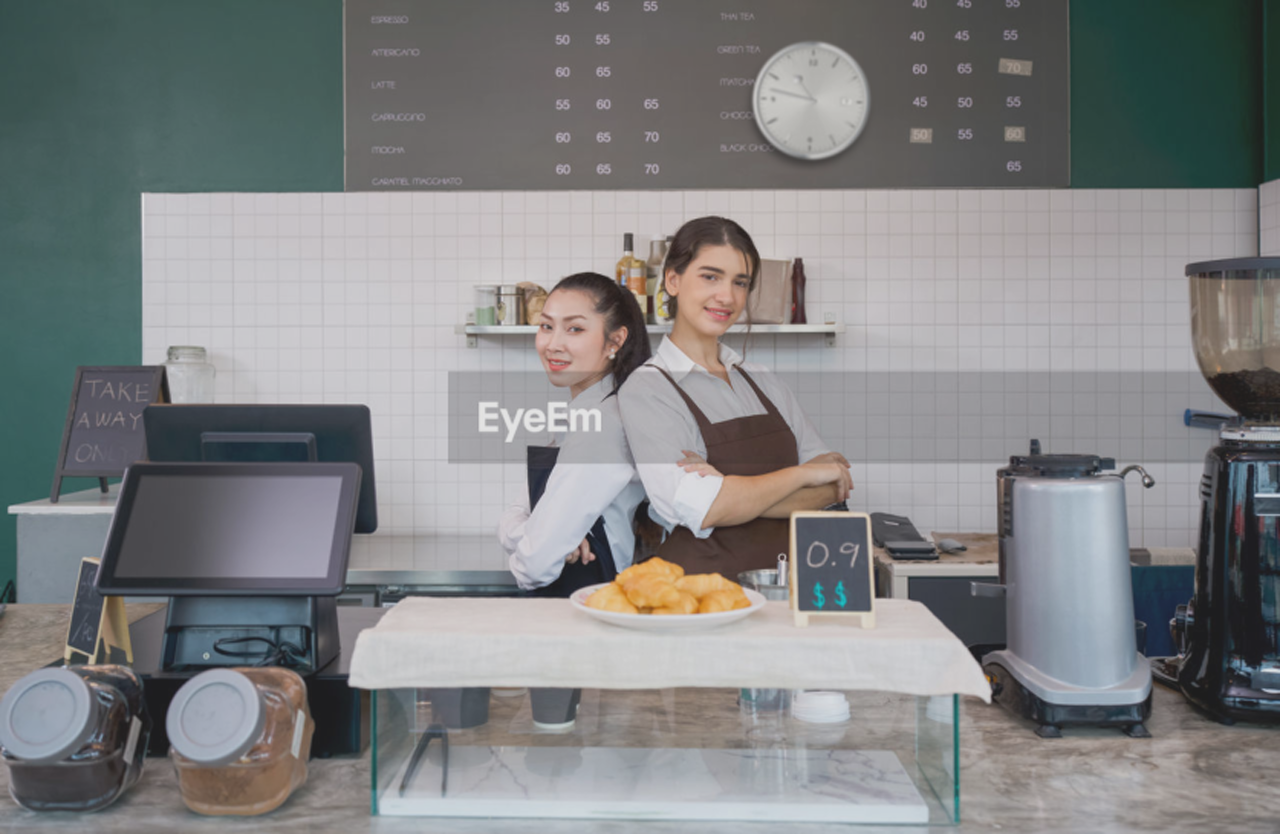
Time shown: {"hour": 10, "minute": 47}
